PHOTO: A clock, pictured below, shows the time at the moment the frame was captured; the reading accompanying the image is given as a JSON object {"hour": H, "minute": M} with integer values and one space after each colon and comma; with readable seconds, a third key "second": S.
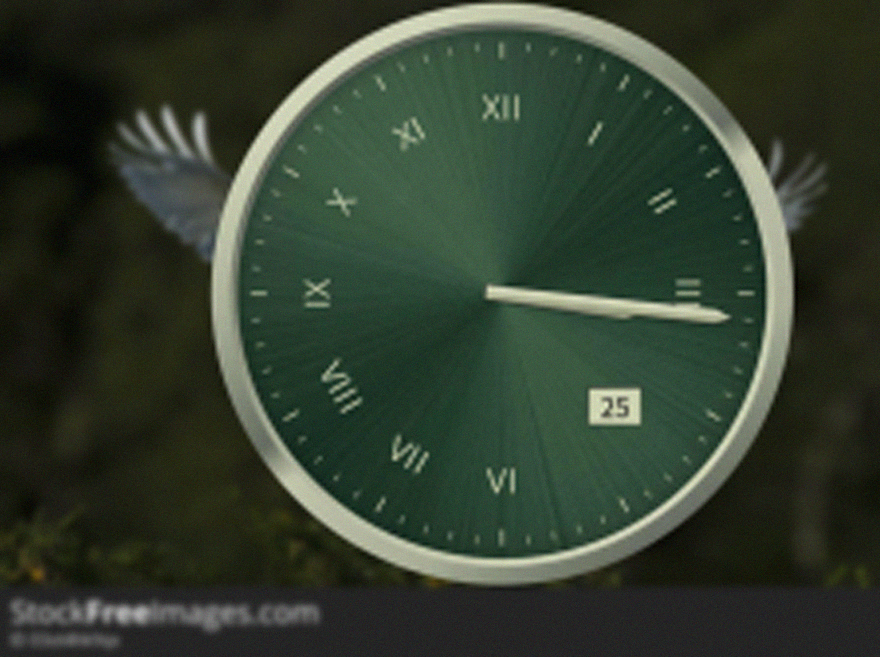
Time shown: {"hour": 3, "minute": 16}
